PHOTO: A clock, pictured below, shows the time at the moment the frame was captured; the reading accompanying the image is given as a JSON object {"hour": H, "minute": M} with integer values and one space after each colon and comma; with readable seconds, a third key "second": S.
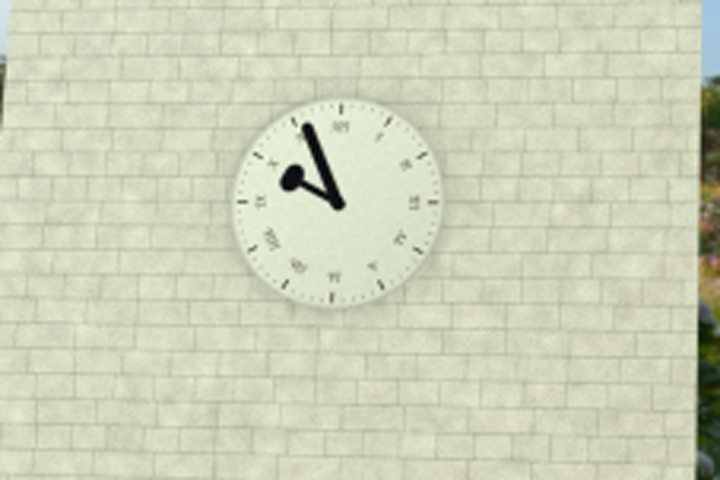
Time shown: {"hour": 9, "minute": 56}
